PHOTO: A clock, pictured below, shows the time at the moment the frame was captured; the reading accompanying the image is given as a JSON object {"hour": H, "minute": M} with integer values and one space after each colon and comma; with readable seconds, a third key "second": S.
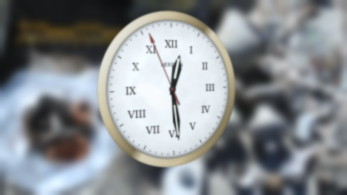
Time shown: {"hour": 12, "minute": 28, "second": 56}
